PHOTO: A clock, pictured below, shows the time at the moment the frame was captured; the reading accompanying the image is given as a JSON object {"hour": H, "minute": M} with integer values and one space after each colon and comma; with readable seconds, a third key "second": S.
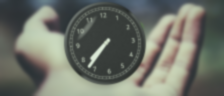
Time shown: {"hour": 7, "minute": 37}
